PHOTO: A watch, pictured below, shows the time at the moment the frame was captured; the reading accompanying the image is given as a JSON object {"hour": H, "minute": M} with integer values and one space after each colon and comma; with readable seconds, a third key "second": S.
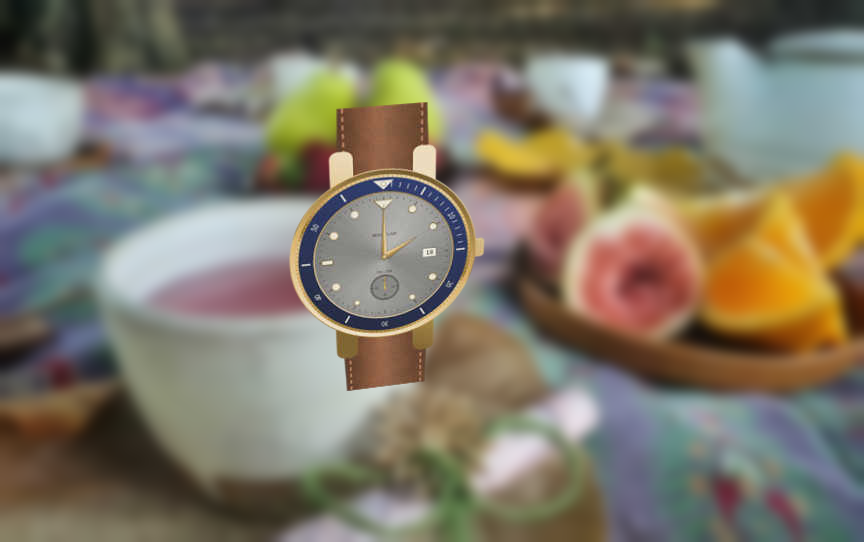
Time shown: {"hour": 2, "minute": 0}
